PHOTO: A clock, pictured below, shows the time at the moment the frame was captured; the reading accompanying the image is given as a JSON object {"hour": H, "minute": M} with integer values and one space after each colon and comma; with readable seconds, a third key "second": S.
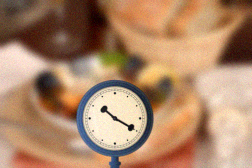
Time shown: {"hour": 10, "minute": 20}
